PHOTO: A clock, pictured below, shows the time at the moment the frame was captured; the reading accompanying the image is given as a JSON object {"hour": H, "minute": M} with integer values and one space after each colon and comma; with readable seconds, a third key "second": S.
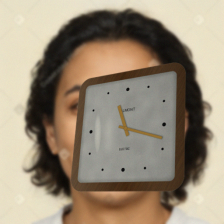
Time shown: {"hour": 11, "minute": 18}
